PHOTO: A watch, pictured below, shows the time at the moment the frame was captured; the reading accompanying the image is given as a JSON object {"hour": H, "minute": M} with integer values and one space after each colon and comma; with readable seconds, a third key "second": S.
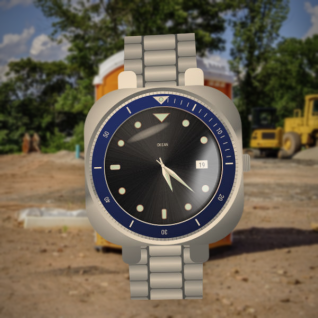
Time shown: {"hour": 5, "minute": 22}
